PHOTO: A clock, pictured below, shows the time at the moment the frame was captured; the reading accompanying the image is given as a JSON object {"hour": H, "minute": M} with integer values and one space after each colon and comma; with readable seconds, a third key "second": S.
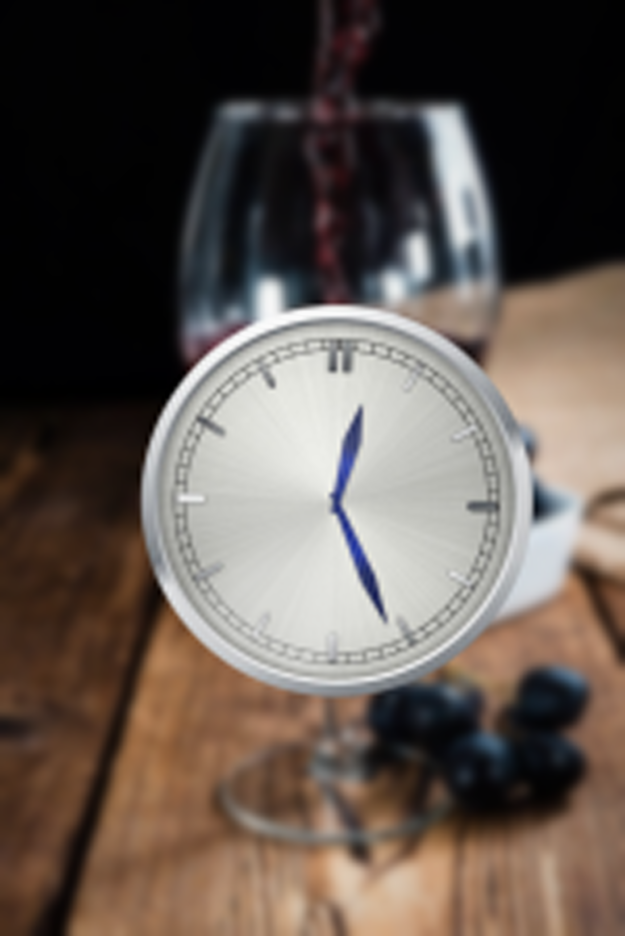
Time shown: {"hour": 12, "minute": 26}
